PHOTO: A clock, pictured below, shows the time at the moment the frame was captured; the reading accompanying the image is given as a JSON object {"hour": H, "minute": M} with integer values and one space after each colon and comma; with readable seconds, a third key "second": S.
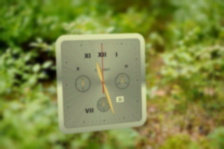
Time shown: {"hour": 11, "minute": 27}
